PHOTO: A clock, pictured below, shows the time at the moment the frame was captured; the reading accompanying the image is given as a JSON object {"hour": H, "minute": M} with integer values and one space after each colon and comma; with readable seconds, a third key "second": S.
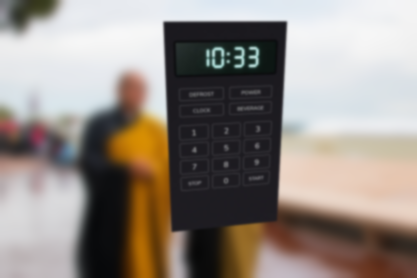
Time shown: {"hour": 10, "minute": 33}
